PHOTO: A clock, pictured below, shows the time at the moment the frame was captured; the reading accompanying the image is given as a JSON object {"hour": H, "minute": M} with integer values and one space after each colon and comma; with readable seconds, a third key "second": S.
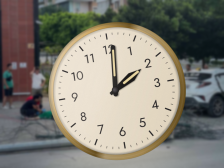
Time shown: {"hour": 2, "minute": 1}
